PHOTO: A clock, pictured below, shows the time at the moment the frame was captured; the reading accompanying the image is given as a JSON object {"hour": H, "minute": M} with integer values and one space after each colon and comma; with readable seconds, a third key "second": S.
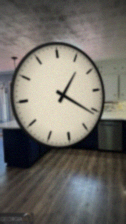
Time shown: {"hour": 1, "minute": 21}
